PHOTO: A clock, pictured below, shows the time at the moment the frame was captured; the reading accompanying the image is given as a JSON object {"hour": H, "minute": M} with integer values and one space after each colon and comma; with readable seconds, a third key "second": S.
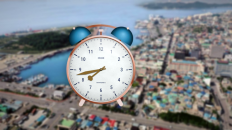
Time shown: {"hour": 7, "minute": 43}
